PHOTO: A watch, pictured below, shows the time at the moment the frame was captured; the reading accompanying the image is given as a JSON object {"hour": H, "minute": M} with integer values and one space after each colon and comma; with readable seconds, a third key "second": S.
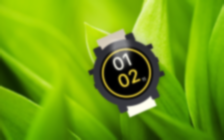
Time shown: {"hour": 1, "minute": 2}
